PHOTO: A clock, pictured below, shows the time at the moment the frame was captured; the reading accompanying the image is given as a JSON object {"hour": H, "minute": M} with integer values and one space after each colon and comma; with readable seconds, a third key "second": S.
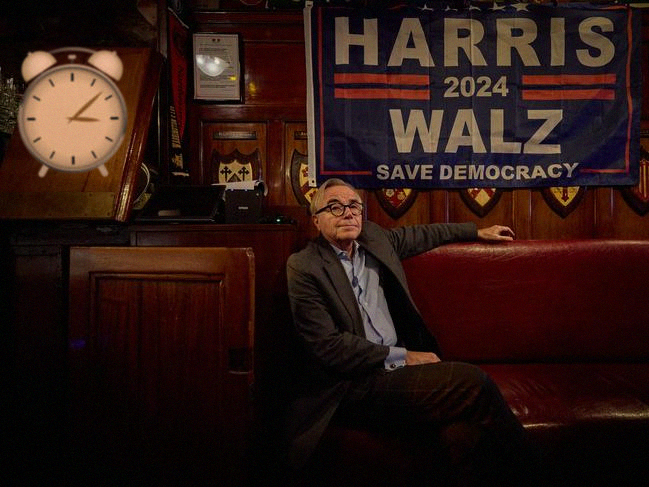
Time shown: {"hour": 3, "minute": 8}
